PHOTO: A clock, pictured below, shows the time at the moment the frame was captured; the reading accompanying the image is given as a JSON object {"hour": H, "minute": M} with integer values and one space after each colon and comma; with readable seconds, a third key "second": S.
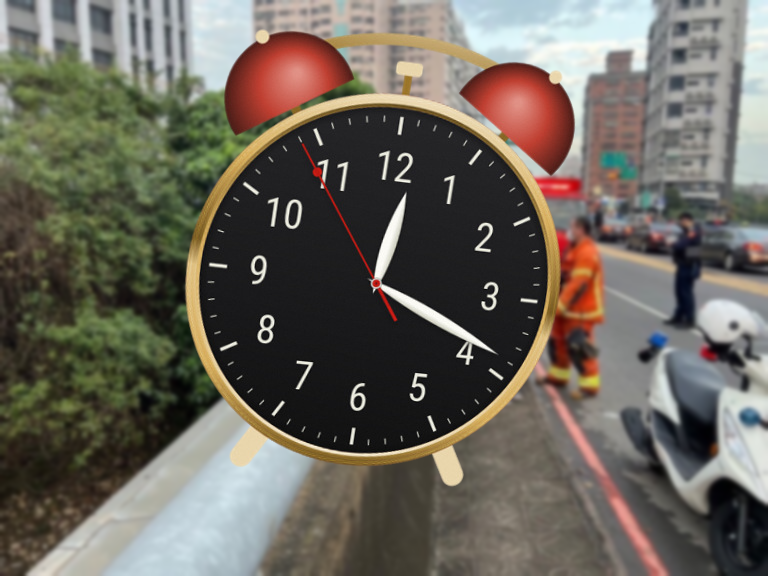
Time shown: {"hour": 12, "minute": 18, "second": 54}
